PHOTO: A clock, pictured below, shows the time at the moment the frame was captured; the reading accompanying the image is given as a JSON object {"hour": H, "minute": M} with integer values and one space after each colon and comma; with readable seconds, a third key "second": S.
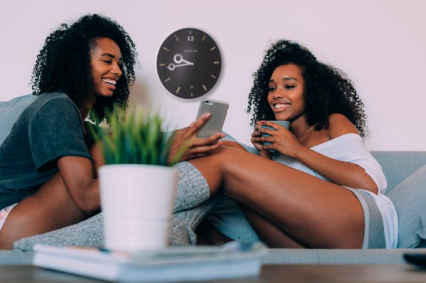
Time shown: {"hour": 9, "minute": 44}
